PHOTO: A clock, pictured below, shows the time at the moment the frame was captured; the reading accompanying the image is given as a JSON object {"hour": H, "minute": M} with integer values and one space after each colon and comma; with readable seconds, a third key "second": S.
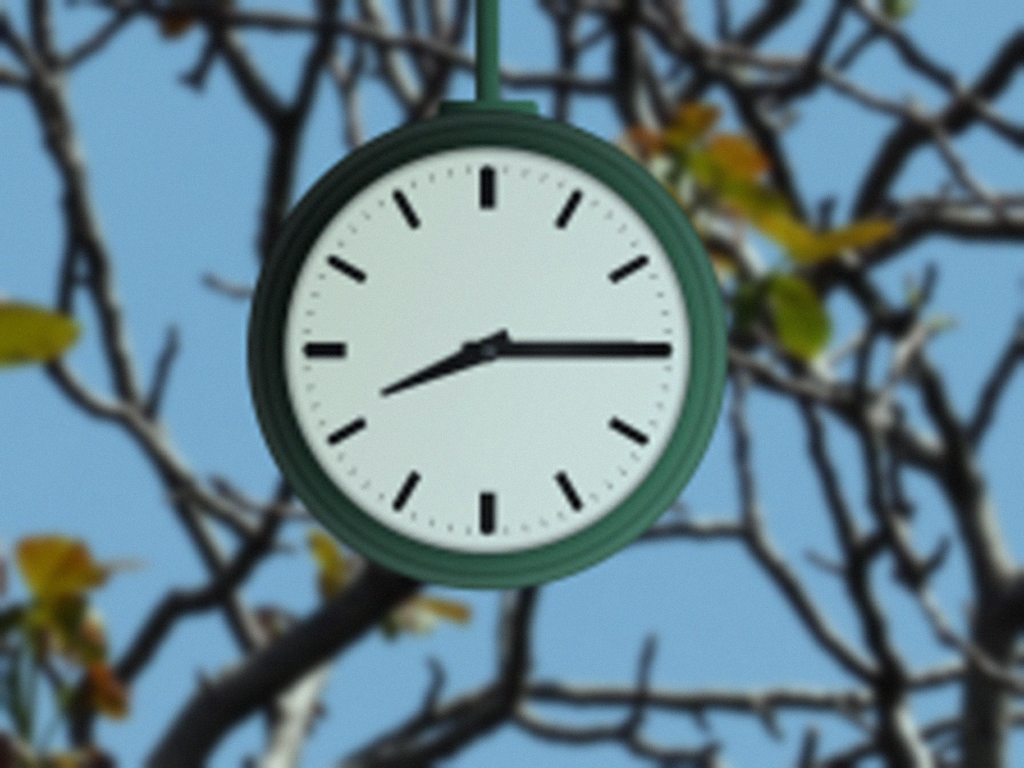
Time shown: {"hour": 8, "minute": 15}
